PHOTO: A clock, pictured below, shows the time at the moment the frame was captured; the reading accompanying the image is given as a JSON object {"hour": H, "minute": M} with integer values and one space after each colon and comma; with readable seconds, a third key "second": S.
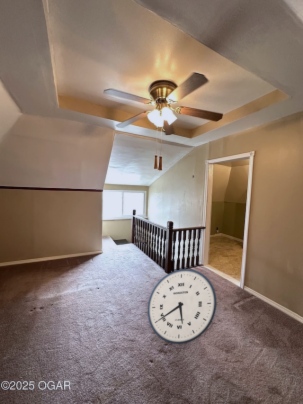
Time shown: {"hour": 5, "minute": 40}
